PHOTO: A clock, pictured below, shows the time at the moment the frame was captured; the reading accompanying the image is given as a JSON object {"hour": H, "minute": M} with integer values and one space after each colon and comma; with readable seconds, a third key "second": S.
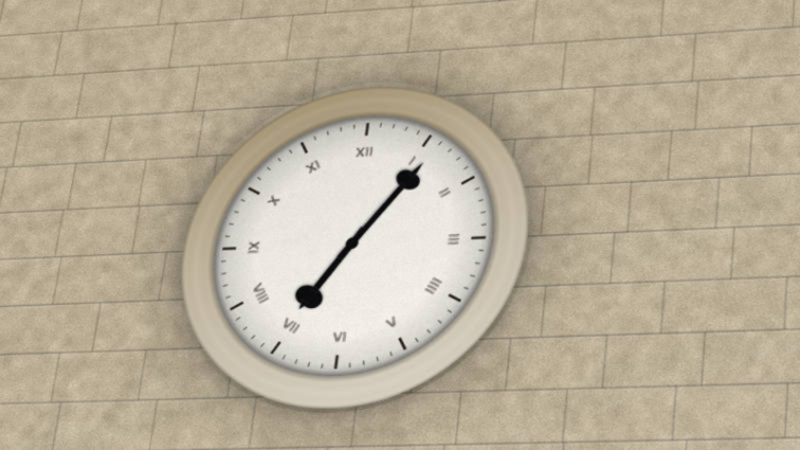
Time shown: {"hour": 7, "minute": 6}
